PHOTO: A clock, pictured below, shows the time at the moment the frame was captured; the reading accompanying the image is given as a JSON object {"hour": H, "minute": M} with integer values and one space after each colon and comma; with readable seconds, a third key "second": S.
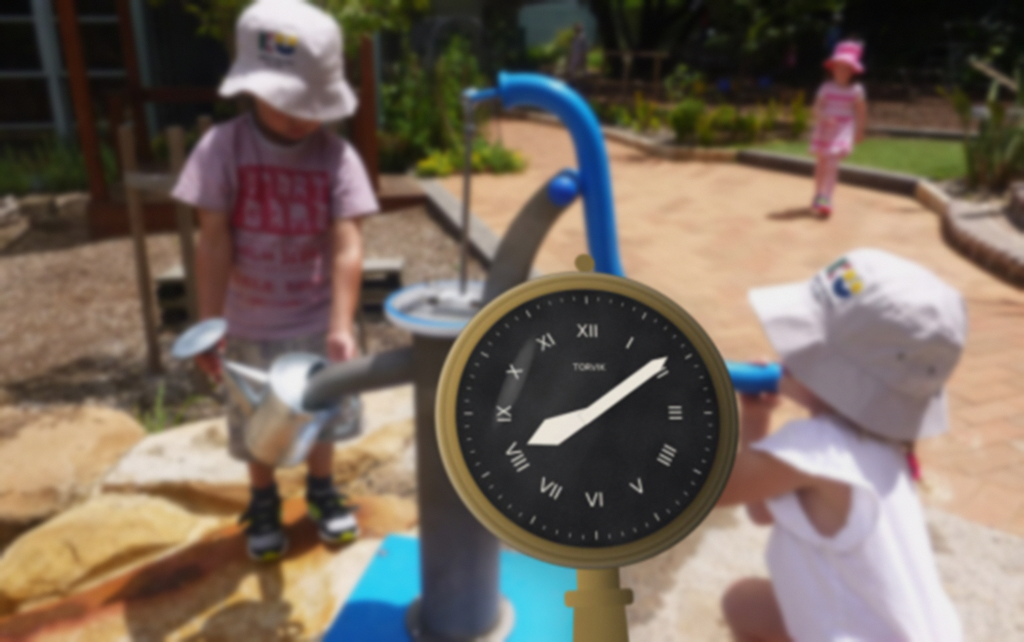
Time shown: {"hour": 8, "minute": 9}
